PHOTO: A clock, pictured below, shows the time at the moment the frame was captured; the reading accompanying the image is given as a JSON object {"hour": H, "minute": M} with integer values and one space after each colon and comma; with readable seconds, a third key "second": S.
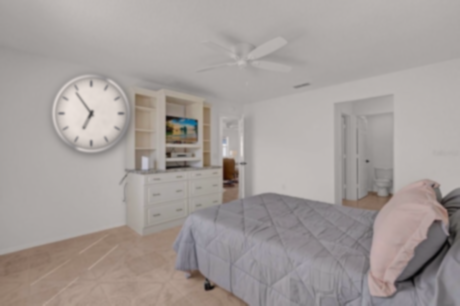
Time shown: {"hour": 6, "minute": 54}
